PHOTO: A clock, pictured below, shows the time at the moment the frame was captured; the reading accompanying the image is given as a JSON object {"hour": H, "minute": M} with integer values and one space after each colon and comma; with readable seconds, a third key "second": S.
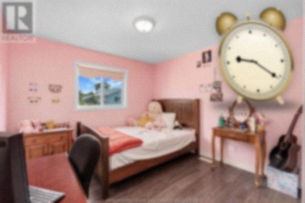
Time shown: {"hour": 9, "minute": 21}
